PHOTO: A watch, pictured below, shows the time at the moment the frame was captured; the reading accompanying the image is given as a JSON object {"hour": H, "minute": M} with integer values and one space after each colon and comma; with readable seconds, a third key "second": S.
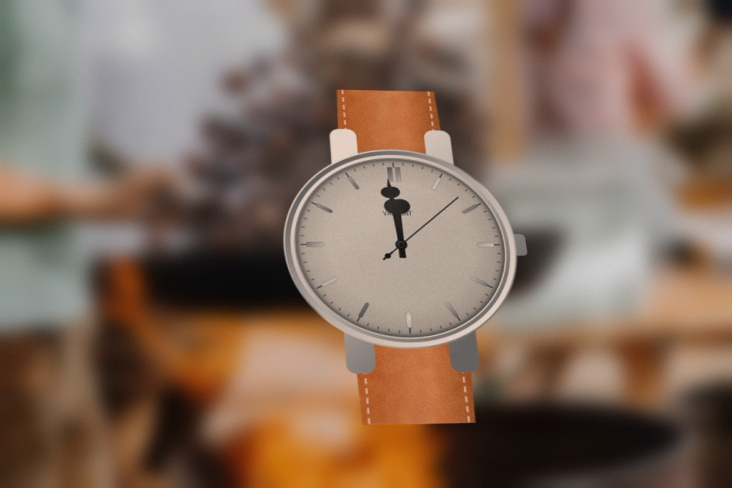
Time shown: {"hour": 11, "minute": 59, "second": 8}
